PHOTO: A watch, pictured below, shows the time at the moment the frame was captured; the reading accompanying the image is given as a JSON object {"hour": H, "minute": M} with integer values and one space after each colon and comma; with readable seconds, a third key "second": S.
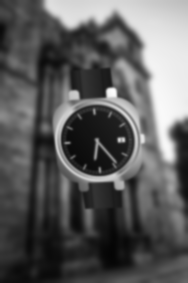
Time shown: {"hour": 6, "minute": 24}
